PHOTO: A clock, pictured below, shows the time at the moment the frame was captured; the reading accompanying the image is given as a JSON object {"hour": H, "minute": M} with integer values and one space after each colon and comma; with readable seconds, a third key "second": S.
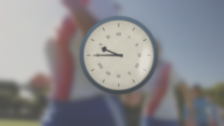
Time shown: {"hour": 9, "minute": 45}
